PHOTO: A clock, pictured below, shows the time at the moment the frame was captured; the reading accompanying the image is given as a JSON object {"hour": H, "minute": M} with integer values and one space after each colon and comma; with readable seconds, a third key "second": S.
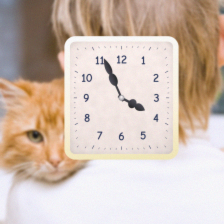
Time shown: {"hour": 3, "minute": 56}
